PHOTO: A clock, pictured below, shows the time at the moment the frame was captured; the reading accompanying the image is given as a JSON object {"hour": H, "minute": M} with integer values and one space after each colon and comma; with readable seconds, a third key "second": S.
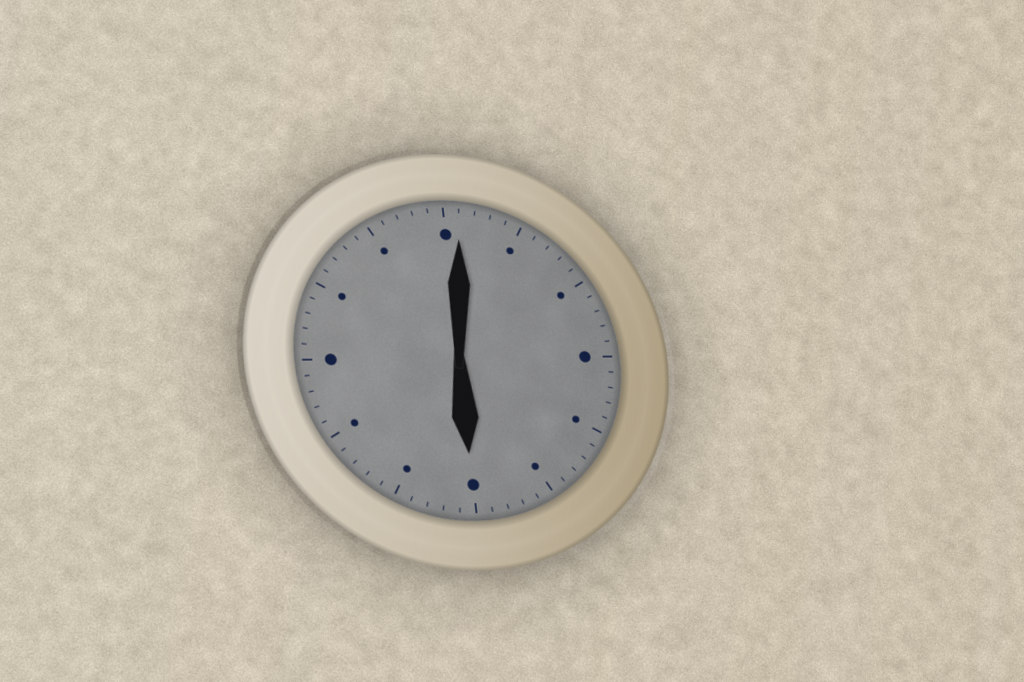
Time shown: {"hour": 6, "minute": 1}
